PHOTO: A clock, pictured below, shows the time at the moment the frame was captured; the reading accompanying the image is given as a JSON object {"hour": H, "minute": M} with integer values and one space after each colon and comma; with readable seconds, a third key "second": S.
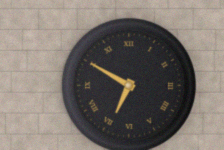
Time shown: {"hour": 6, "minute": 50}
